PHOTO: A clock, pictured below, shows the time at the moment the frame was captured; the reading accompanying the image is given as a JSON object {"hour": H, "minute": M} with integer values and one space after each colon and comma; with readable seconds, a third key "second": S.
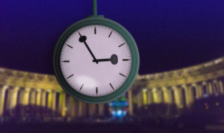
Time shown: {"hour": 2, "minute": 55}
